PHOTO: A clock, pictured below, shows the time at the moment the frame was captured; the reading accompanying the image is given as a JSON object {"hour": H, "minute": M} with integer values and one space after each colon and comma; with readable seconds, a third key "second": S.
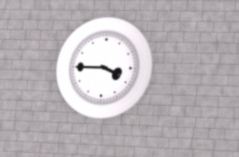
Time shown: {"hour": 3, "minute": 45}
